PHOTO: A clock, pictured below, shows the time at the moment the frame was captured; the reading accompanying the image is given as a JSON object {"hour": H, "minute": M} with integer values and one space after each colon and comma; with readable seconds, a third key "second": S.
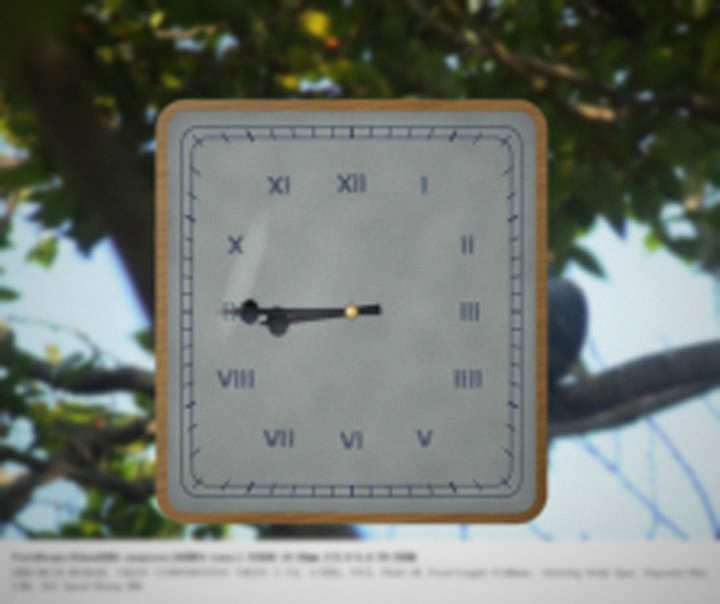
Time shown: {"hour": 8, "minute": 45}
